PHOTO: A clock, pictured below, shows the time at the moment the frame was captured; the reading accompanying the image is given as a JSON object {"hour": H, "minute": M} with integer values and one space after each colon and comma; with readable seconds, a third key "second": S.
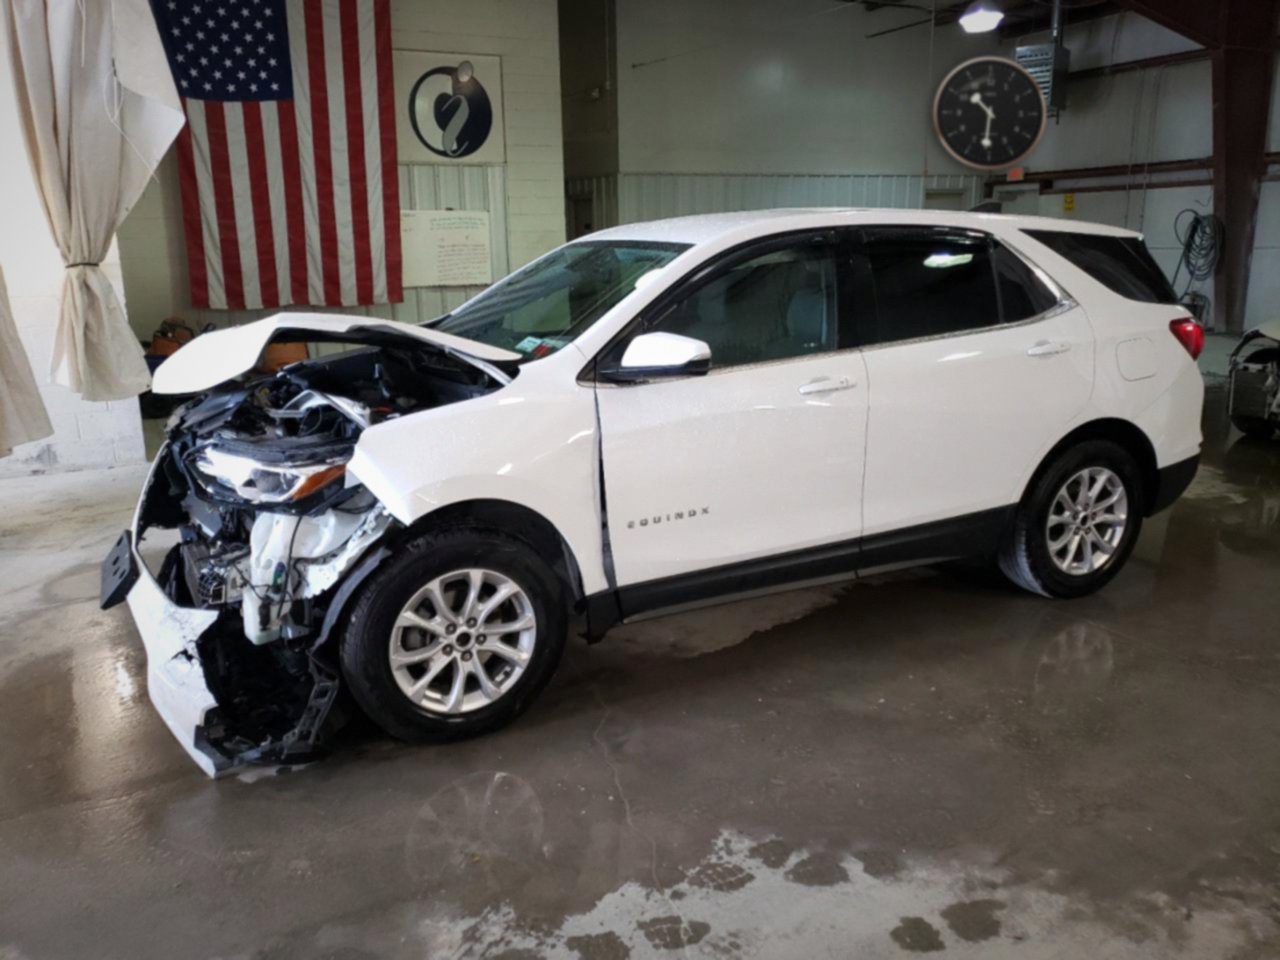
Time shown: {"hour": 10, "minute": 31}
